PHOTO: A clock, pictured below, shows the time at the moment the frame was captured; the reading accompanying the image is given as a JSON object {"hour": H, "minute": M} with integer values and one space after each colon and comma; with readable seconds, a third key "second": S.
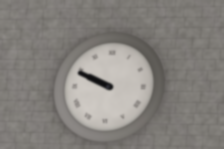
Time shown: {"hour": 9, "minute": 49}
